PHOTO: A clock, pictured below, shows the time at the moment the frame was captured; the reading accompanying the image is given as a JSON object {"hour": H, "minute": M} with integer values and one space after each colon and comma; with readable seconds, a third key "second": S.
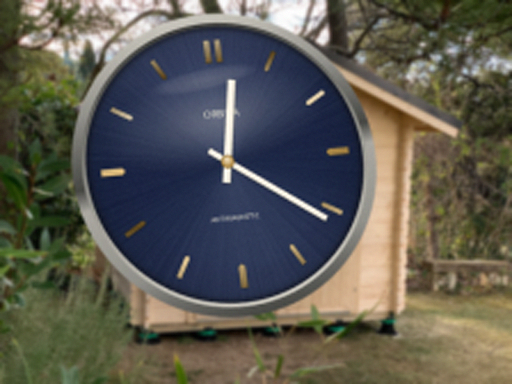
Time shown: {"hour": 12, "minute": 21}
